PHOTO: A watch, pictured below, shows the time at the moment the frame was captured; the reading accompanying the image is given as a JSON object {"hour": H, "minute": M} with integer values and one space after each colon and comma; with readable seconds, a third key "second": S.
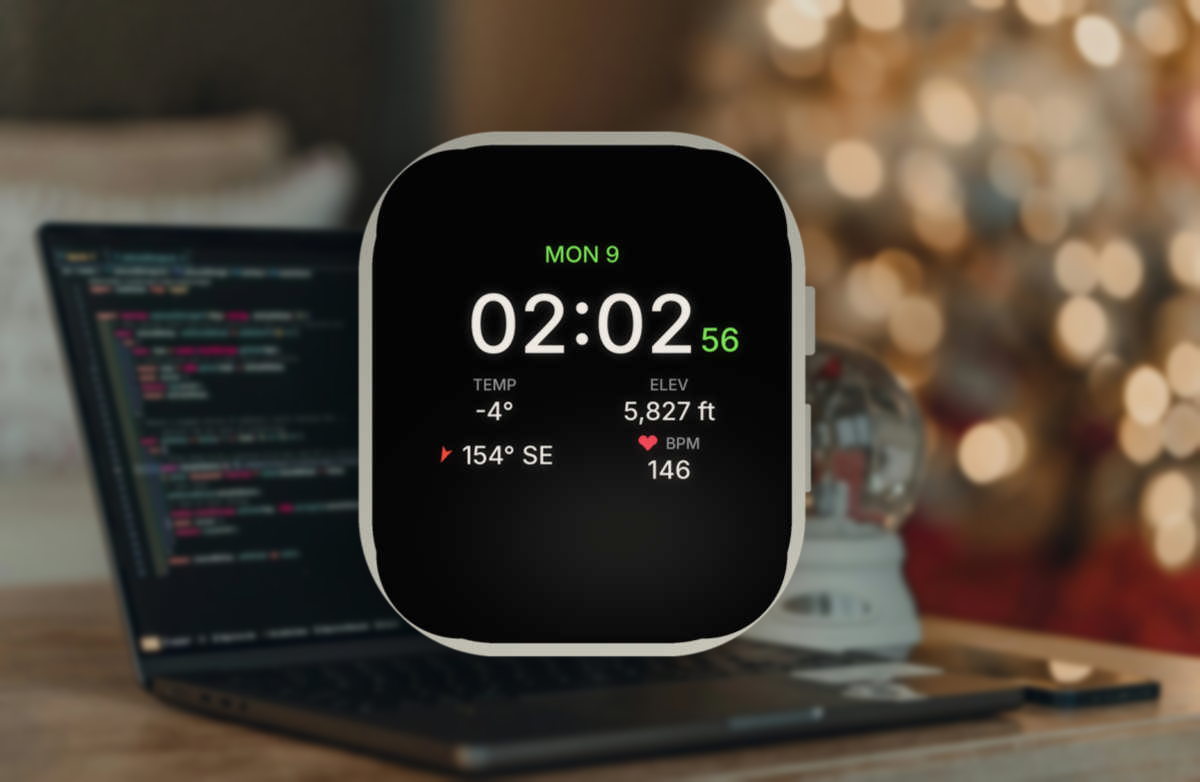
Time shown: {"hour": 2, "minute": 2, "second": 56}
